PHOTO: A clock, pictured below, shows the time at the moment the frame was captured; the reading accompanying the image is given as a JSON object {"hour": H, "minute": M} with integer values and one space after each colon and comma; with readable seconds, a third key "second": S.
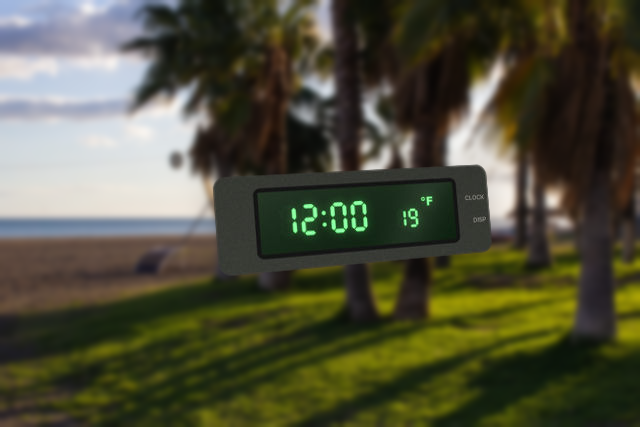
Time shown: {"hour": 12, "minute": 0}
